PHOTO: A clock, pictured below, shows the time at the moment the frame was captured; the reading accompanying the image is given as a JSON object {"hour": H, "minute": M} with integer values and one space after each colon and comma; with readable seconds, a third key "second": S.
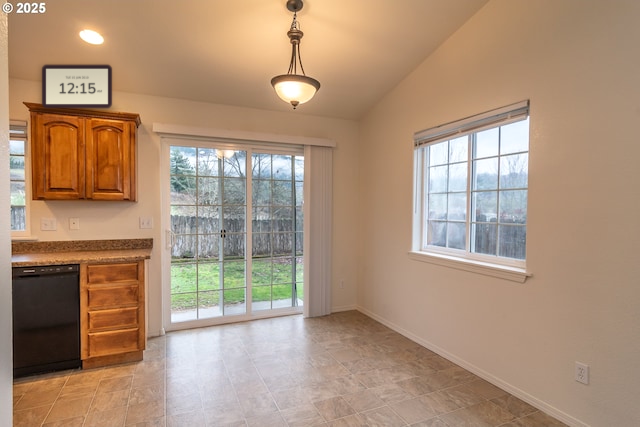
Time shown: {"hour": 12, "minute": 15}
